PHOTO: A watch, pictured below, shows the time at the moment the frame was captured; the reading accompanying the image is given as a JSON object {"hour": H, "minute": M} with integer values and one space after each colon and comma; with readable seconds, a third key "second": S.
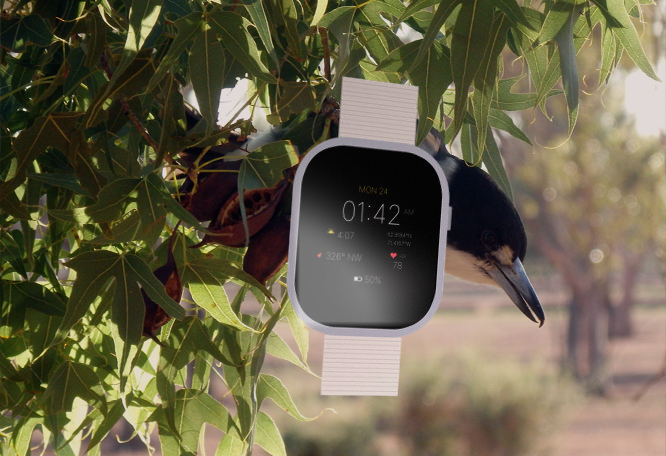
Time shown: {"hour": 1, "minute": 42}
